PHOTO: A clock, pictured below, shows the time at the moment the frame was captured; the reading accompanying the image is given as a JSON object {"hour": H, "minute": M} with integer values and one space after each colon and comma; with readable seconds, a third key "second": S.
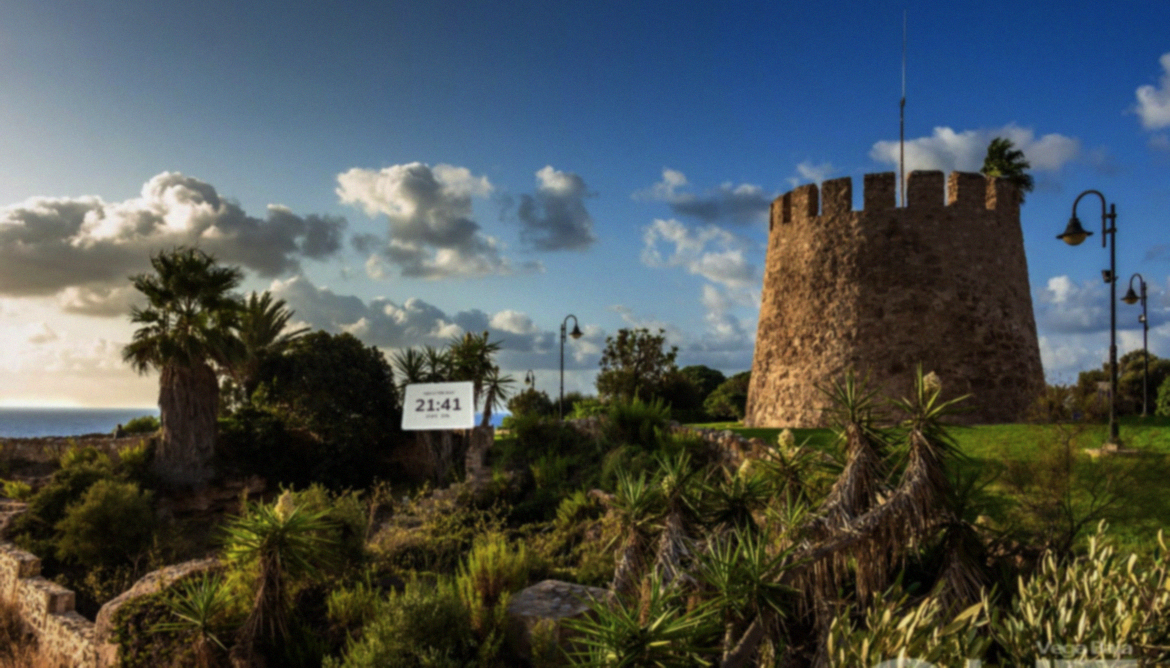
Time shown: {"hour": 21, "minute": 41}
